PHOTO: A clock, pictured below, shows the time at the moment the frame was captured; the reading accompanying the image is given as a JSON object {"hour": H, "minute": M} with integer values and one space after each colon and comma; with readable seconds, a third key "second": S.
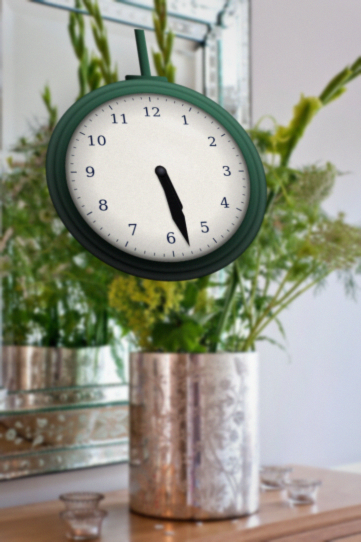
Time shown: {"hour": 5, "minute": 28}
